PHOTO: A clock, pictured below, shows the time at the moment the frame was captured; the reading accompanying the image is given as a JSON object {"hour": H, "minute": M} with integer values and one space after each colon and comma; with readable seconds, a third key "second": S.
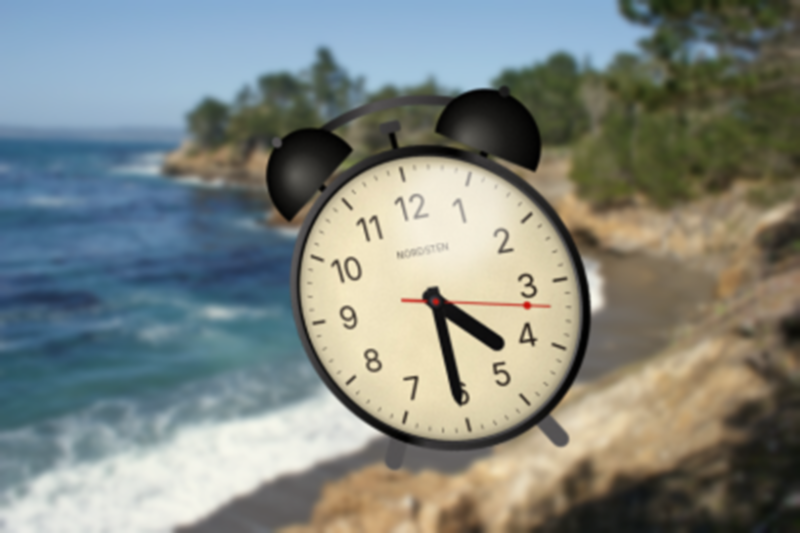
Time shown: {"hour": 4, "minute": 30, "second": 17}
